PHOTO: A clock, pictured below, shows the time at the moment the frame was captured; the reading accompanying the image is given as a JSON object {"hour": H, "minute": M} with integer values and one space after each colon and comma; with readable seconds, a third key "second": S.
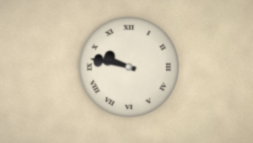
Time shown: {"hour": 9, "minute": 47}
